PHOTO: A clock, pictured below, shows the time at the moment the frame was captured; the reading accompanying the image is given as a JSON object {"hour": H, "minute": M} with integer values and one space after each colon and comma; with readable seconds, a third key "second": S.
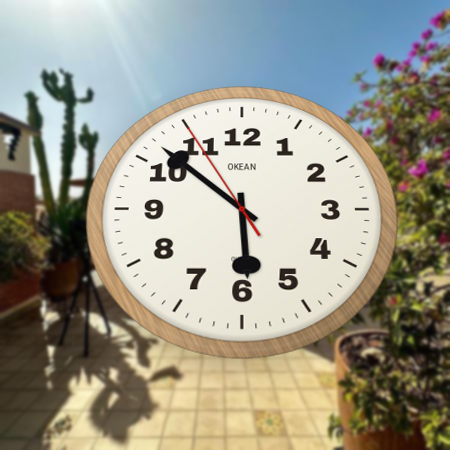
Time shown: {"hour": 5, "minute": 51, "second": 55}
